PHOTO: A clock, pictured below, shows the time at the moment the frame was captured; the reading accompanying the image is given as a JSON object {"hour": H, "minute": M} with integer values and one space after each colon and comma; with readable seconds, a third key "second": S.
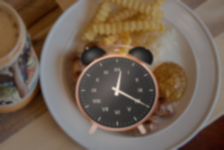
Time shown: {"hour": 12, "minute": 20}
